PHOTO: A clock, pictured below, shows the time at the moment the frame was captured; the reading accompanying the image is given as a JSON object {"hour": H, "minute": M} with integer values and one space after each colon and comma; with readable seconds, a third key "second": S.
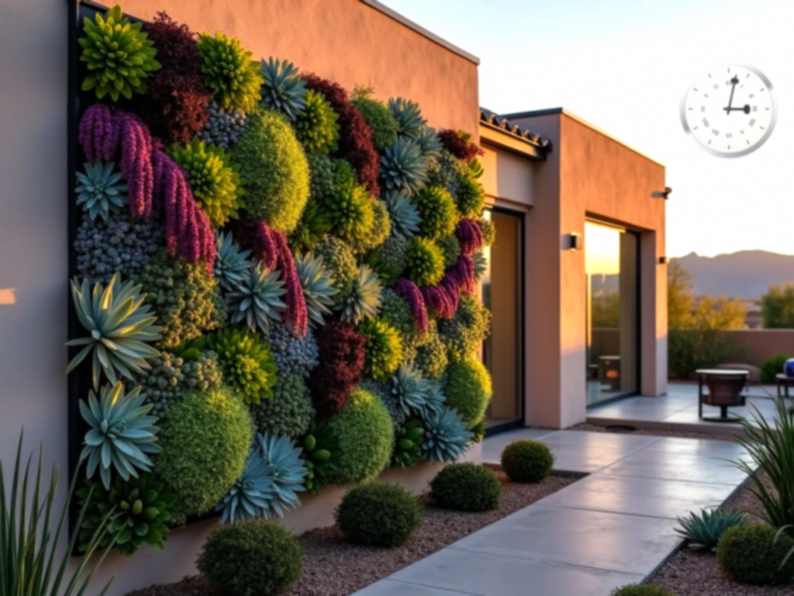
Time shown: {"hour": 3, "minute": 2}
